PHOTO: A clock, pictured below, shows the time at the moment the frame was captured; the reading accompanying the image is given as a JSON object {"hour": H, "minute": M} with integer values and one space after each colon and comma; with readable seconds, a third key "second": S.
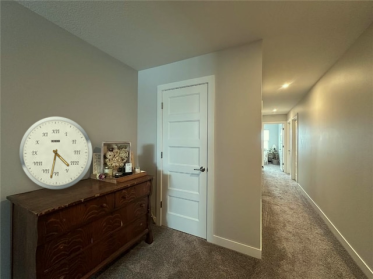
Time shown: {"hour": 4, "minute": 32}
